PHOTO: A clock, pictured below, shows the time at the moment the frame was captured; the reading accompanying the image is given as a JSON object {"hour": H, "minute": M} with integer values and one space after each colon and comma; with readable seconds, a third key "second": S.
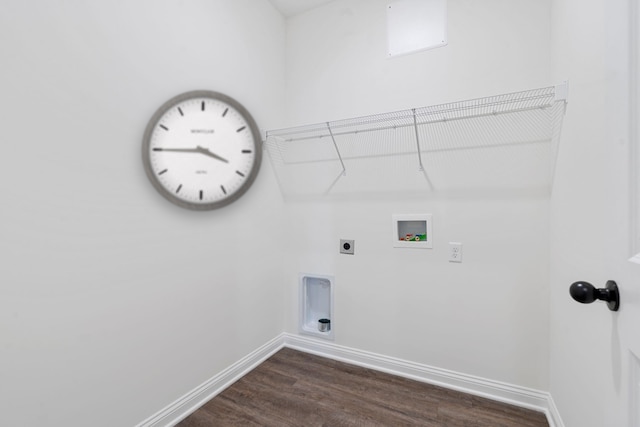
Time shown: {"hour": 3, "minute": 45}
